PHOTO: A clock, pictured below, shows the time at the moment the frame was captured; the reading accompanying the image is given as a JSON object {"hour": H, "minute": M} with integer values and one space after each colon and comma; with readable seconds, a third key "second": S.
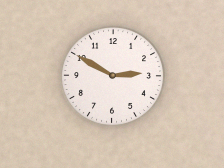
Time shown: {"hour": 2, "minute": 50}
